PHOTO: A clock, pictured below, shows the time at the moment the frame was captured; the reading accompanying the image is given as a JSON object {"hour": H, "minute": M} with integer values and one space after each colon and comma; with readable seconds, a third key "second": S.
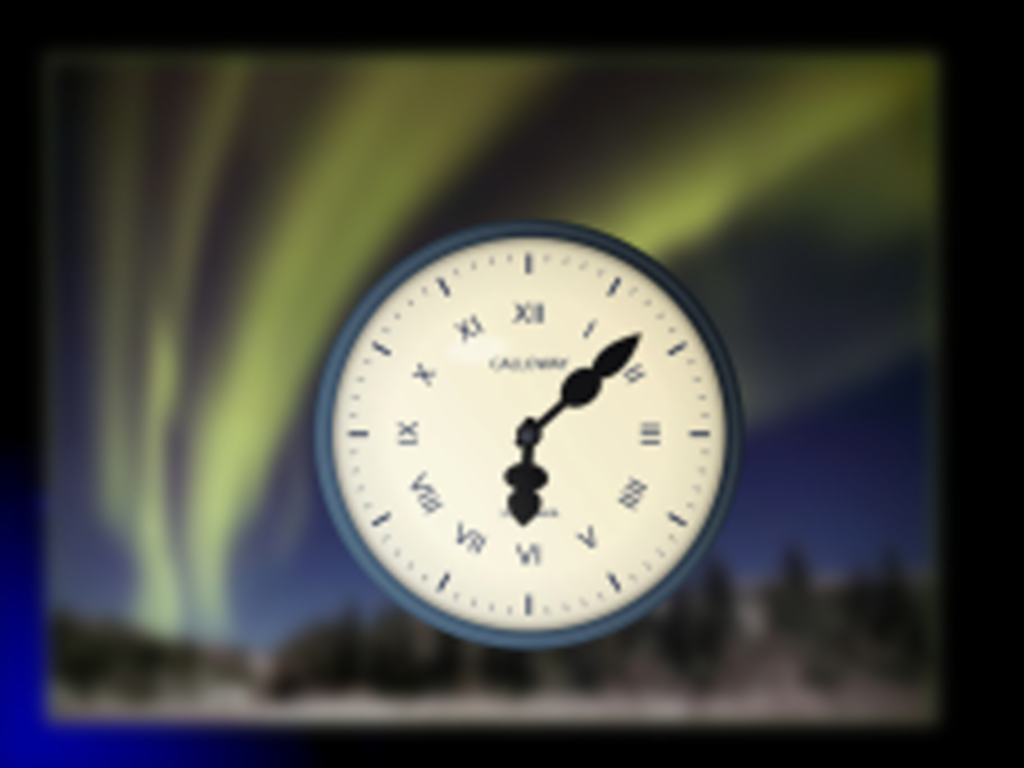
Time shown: {"hour": 6, "minute": 8}
